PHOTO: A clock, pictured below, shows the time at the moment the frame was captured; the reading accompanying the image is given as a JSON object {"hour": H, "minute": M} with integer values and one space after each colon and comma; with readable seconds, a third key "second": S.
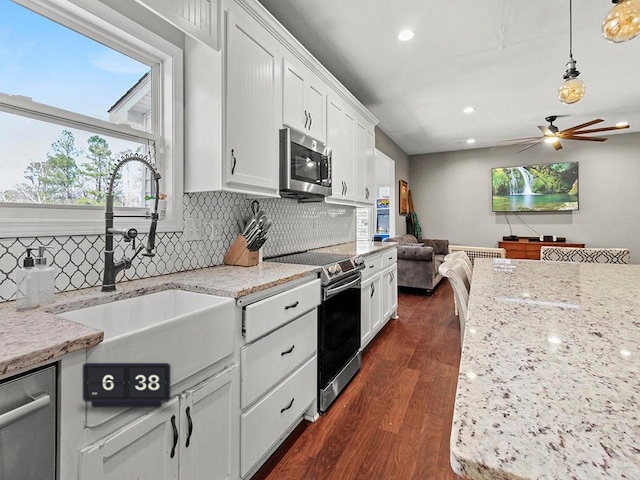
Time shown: {"hour": 6, "minute": 38}
